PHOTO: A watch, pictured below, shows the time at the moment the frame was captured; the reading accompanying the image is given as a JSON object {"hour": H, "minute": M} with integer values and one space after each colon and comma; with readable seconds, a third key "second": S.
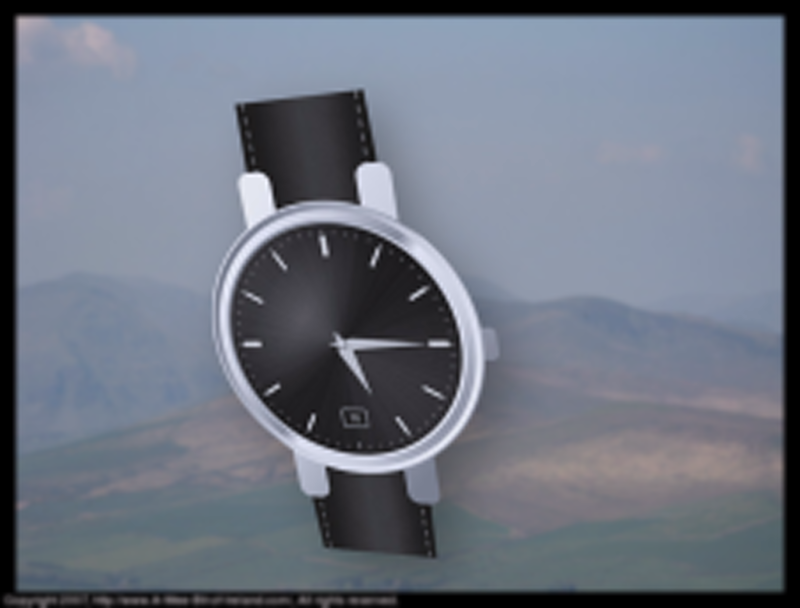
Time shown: {"hour": 5, "minute": 15}
